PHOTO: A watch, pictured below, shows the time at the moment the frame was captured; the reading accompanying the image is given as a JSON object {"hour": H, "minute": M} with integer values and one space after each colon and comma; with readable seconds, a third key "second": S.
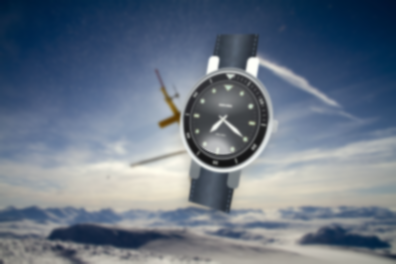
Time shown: {"hour": 7, "minute": 20}
